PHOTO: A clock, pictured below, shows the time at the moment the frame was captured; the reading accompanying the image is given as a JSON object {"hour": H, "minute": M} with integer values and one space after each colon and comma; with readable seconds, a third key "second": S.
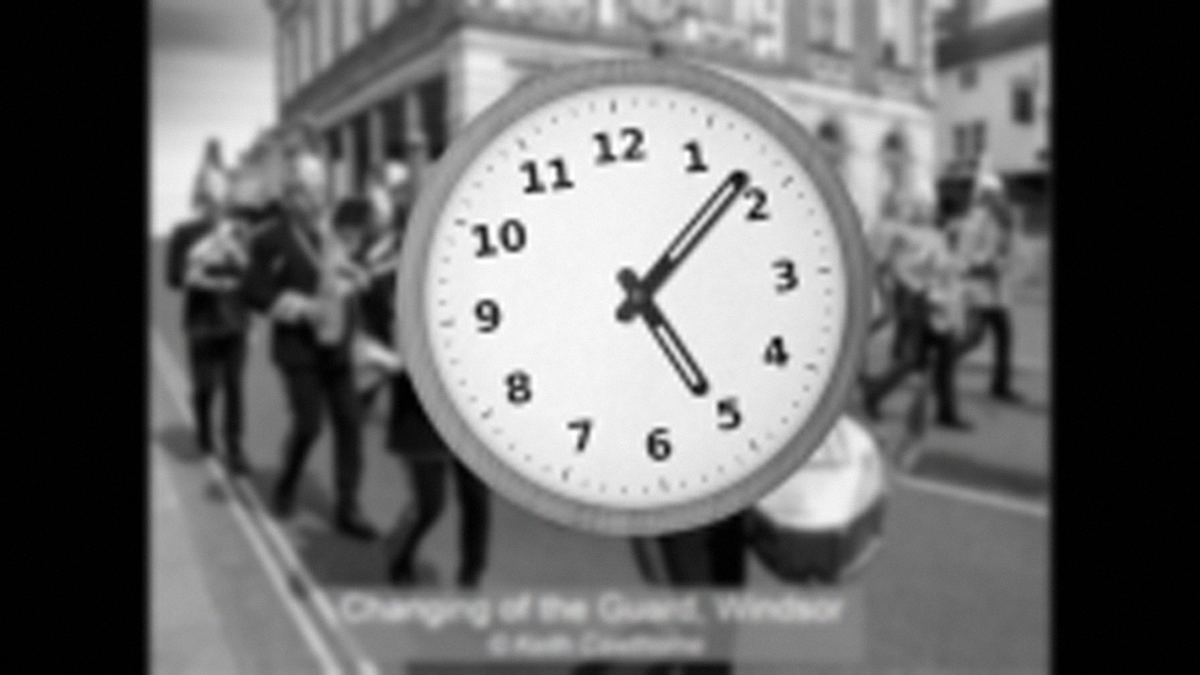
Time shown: {"hour": 5, "minute": 8}
